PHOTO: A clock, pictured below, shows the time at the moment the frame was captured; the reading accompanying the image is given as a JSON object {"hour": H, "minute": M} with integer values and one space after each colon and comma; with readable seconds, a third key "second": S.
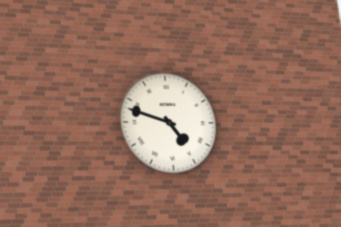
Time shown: {"hour": 4, "minute": 48}
